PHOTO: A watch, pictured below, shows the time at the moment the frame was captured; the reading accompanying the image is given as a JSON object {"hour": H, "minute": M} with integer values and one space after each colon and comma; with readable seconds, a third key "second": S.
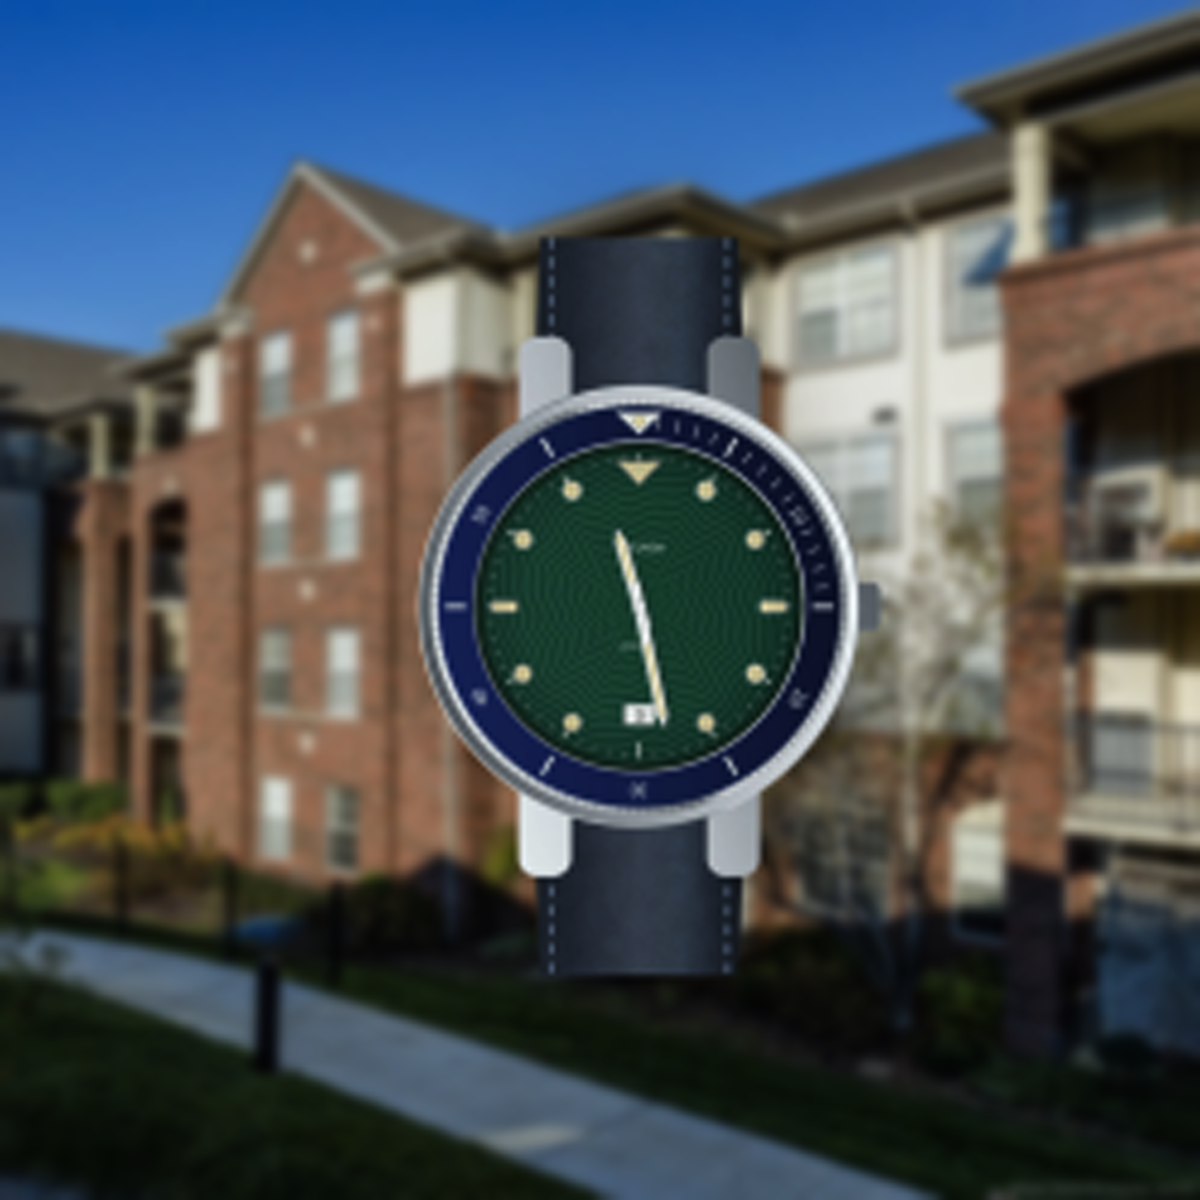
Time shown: {"hour": 11, "minute": 28}
